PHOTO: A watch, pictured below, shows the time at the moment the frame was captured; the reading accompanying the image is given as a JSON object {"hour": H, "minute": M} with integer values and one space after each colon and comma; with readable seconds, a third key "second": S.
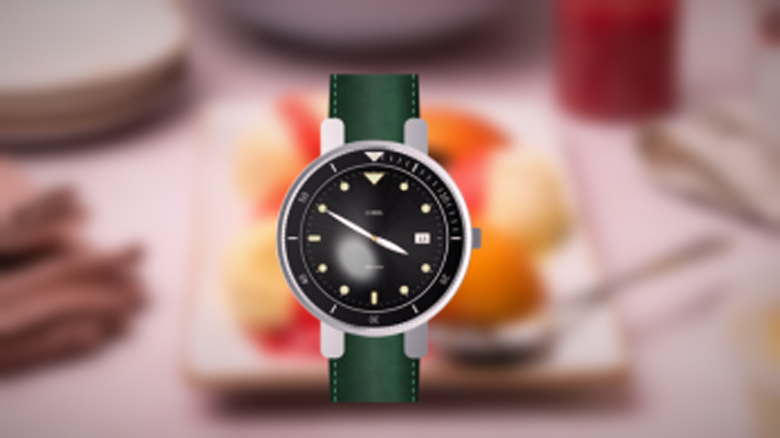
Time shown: {"hour": 3, "minute": 50}
